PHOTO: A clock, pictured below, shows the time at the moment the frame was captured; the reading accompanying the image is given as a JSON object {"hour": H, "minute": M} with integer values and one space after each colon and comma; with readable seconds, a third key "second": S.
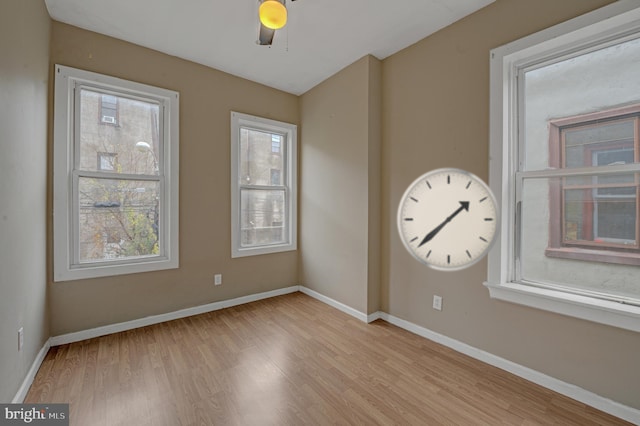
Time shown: {"hour": 1, "minute": 38}
